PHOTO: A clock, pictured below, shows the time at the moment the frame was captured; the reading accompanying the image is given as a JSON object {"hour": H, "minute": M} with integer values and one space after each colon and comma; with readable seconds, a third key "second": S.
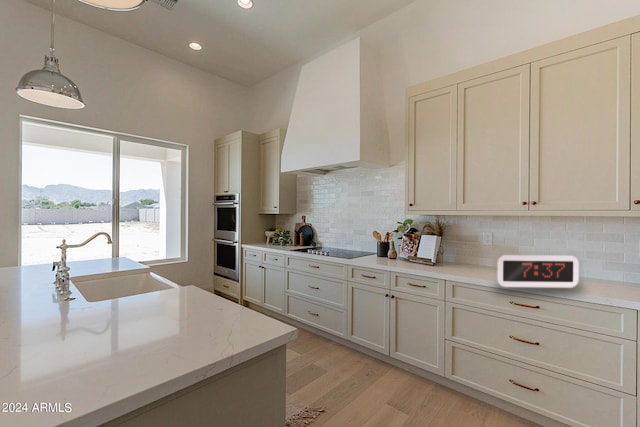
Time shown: {"hour": 7, "minute": 37}
